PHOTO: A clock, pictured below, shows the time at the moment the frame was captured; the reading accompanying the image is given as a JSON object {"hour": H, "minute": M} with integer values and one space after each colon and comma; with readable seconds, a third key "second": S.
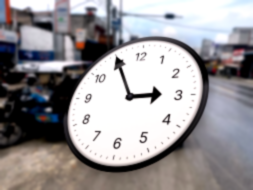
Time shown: {"hour": 2, "minute": 55}
